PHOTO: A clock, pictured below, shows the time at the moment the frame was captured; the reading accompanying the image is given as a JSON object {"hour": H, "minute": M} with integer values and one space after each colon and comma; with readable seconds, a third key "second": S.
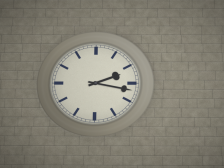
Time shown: {"hour": 2, "minute": 17}
